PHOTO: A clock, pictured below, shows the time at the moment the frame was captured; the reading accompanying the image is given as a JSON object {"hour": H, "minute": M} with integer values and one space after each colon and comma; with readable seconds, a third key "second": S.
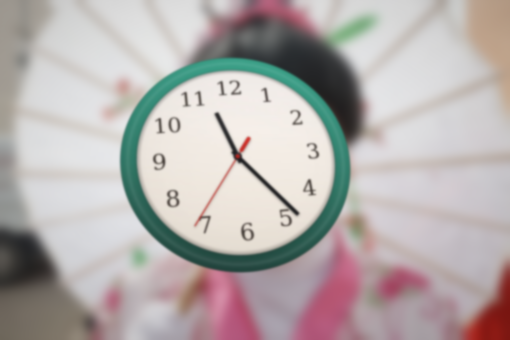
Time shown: {"hour": 11, "minute": 23, "second": 36}
